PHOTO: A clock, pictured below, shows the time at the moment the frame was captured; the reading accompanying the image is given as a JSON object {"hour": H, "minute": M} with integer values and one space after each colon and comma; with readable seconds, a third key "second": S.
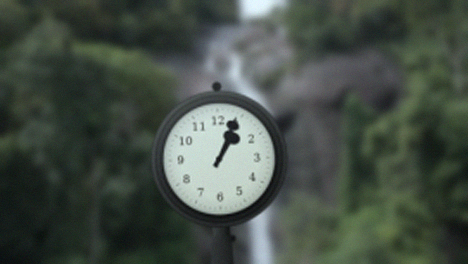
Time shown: {"hour": 1, "minute": 4}
